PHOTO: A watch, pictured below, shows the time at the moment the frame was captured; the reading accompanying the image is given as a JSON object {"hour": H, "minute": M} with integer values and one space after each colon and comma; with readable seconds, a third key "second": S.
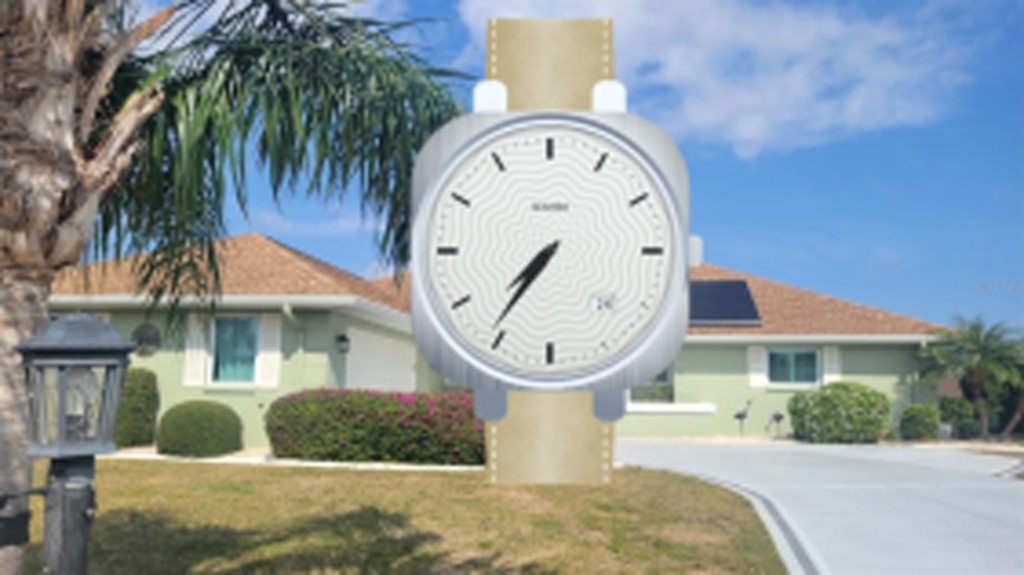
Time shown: {"hour": 7, "minute": 36}
